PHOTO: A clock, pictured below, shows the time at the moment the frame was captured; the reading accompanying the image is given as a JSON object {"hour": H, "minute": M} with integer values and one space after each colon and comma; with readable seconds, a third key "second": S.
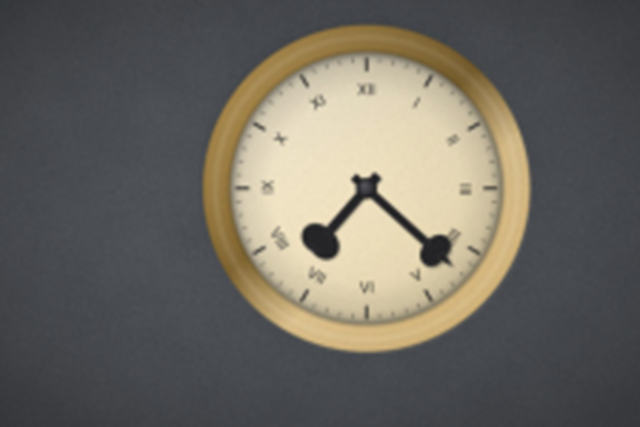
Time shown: {"hour": 7, "minute": 22}
